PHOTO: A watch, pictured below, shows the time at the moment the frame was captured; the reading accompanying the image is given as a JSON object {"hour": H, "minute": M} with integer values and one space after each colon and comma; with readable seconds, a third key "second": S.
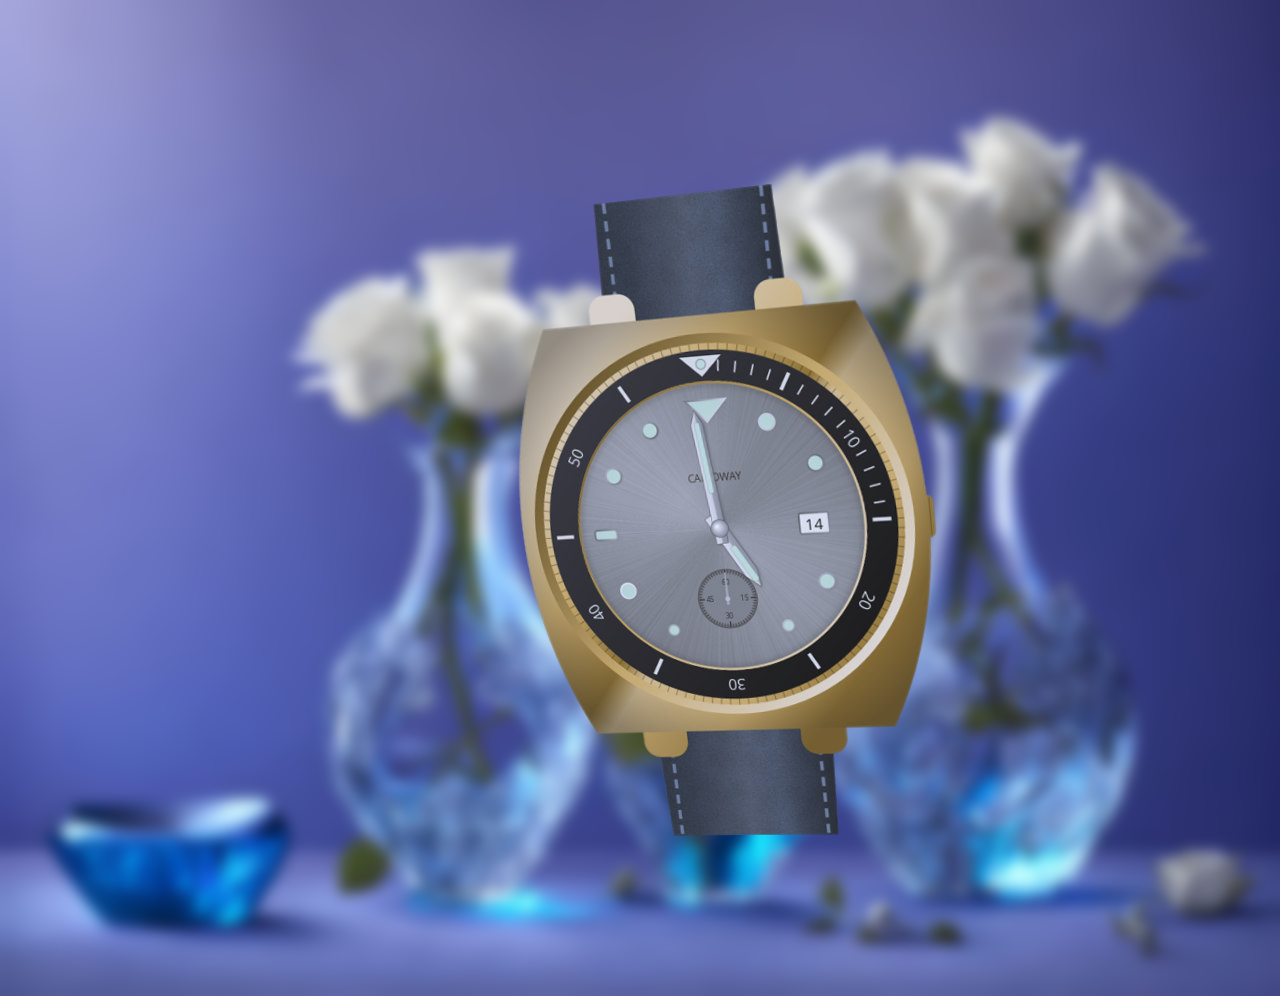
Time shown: {"hour": 4, "minute": 59}
